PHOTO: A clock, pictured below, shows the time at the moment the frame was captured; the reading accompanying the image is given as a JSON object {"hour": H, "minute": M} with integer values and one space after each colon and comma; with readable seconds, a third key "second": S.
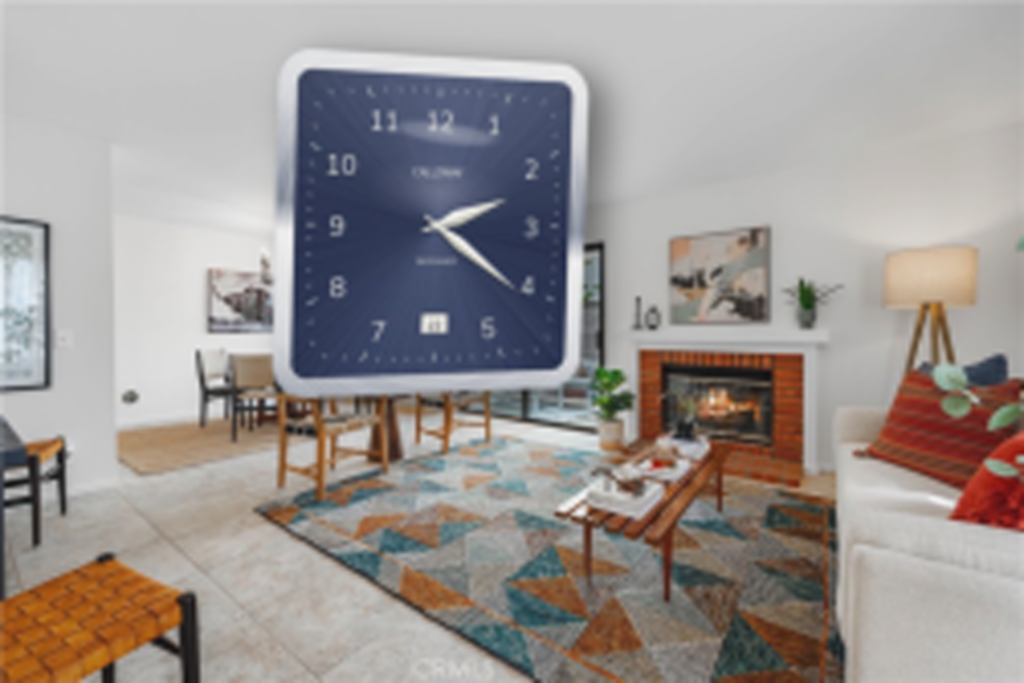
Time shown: {"hour": 2, "minute": 21}
